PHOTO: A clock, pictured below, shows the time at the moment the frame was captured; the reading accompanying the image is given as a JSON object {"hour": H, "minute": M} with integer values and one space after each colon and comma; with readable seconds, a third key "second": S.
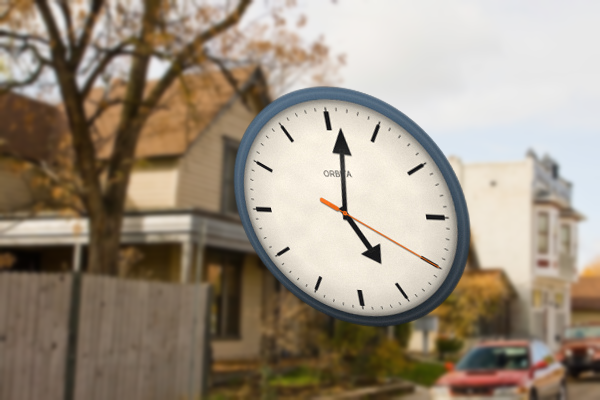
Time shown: {"hour": 5, "minute": 1, "second": 20}
